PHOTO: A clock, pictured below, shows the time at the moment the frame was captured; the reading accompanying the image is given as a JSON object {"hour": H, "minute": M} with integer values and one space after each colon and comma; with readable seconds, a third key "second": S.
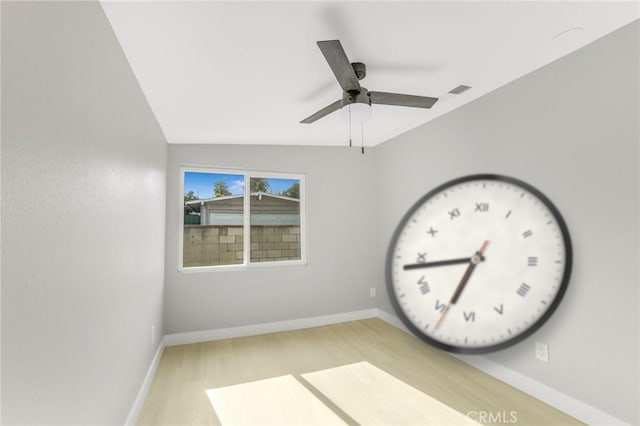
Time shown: {"hour": 6, "minute": 43, "second": 34}
